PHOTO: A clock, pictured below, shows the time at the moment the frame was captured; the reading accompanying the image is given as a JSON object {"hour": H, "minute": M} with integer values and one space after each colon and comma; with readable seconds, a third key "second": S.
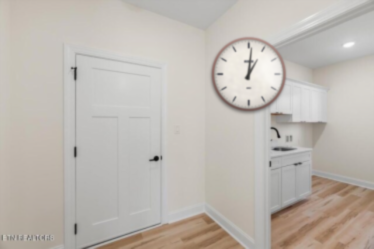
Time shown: {"hour": 1, "minute": 1}
